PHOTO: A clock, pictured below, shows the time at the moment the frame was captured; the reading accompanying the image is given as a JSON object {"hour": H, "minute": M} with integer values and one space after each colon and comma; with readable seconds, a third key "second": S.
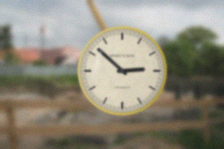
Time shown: {"hour": 2, "minute": 52}
